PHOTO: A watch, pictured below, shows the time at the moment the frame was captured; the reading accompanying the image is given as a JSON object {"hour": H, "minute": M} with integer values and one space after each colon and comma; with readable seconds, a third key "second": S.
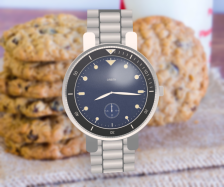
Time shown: {"hour": 8, "minute": 16}
